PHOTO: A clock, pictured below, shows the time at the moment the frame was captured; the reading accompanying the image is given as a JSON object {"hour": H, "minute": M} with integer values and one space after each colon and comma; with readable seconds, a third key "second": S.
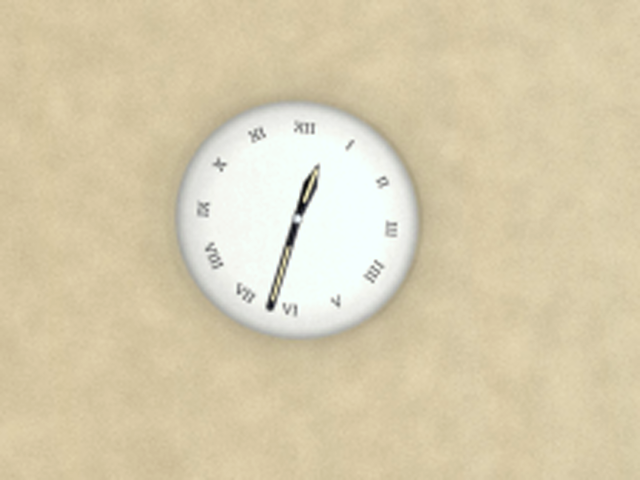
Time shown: {"hour": 12, "minute": 32}
